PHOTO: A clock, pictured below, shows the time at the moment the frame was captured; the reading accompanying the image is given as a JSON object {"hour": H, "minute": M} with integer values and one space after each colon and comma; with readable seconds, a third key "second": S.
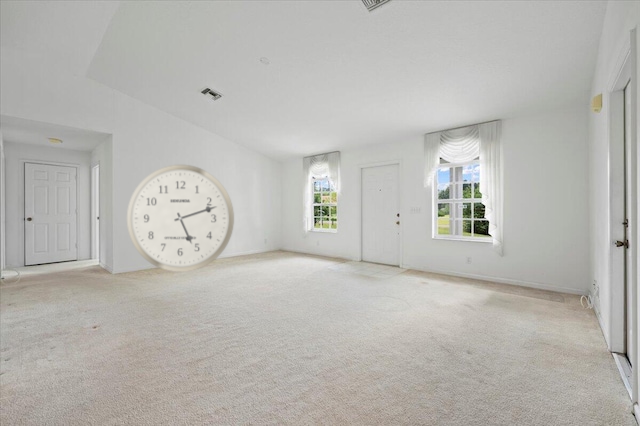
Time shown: {"hour": 5, "minute": 12}
